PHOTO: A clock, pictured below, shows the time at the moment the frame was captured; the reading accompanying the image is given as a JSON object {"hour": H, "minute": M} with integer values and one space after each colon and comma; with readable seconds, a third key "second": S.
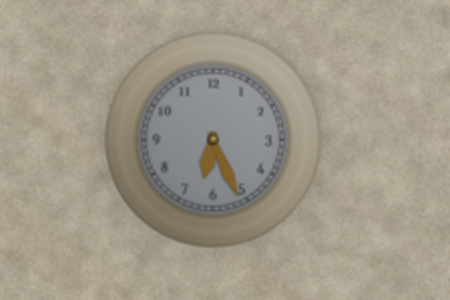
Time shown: {"hour": 6, "minute": 26}
